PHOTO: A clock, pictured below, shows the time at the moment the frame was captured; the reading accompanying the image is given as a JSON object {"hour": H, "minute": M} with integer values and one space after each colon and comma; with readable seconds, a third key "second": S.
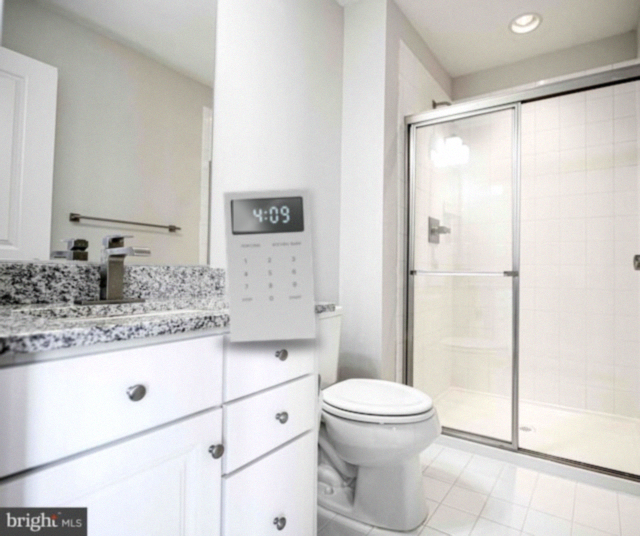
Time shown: {"hour": 4, "minute": 9}
